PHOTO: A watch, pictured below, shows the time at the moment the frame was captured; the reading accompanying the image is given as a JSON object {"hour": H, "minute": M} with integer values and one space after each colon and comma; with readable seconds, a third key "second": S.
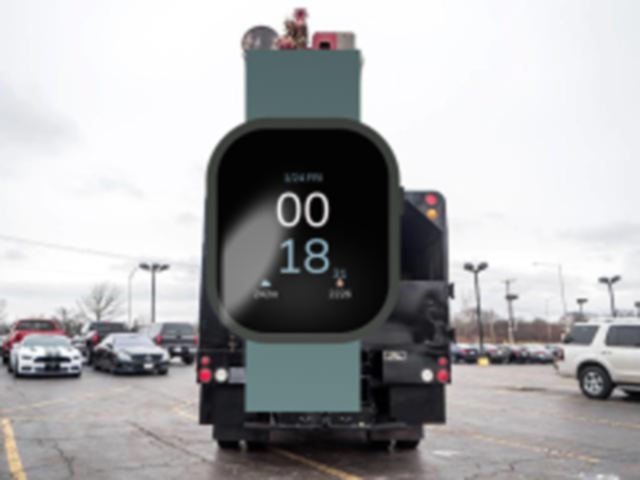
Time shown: {"hour": 0, "minute": 18}
